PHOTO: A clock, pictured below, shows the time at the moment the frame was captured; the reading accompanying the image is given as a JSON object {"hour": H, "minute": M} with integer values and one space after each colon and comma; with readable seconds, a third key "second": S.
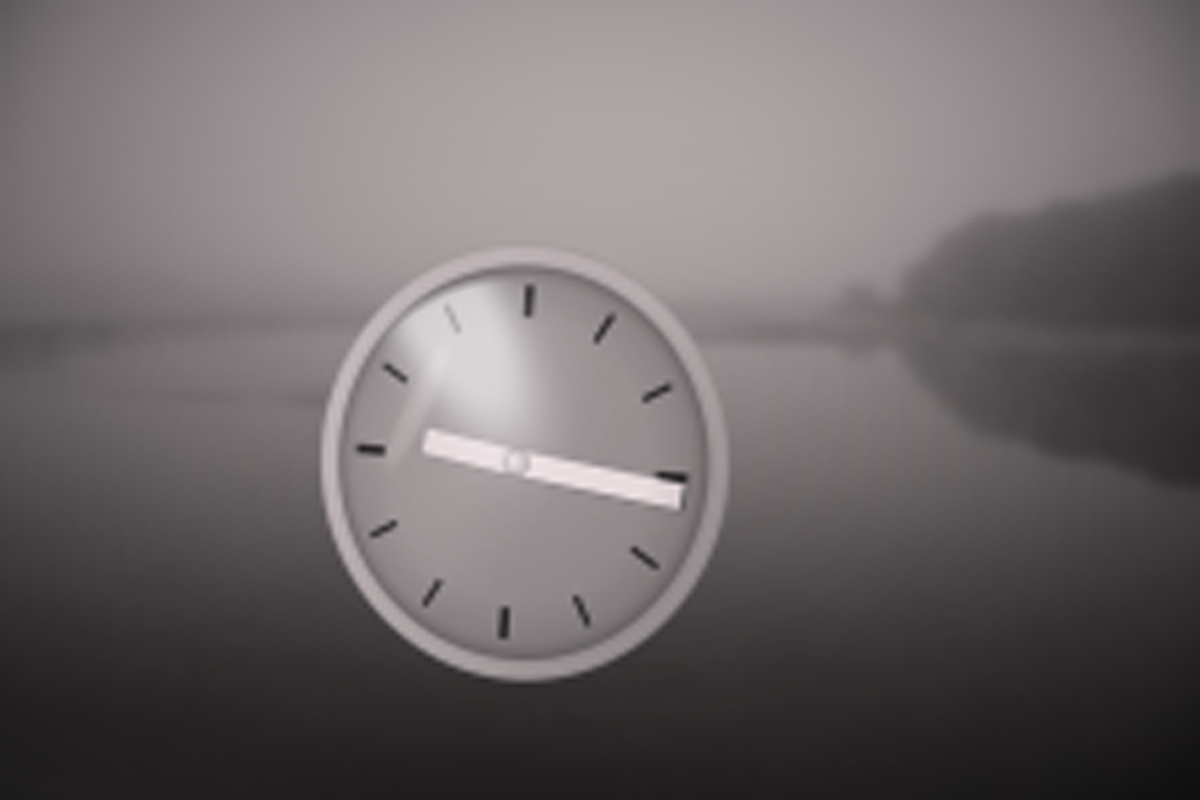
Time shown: {"hour": 9, "minute": 16}
